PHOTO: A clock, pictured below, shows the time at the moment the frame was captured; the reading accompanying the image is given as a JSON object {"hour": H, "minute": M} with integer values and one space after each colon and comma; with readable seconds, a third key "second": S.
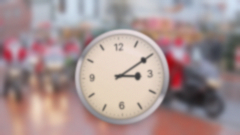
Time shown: {"hour": 3, "minute": 10}
